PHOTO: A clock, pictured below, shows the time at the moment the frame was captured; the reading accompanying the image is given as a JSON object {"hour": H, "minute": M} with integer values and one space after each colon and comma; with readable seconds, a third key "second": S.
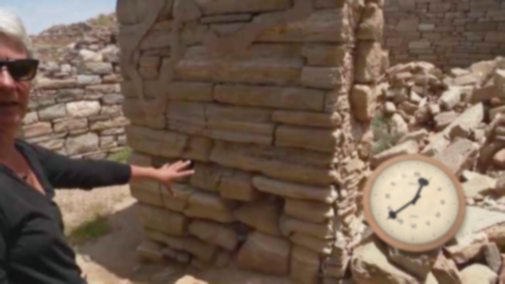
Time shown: {"hour": 12, "minute": 38}
